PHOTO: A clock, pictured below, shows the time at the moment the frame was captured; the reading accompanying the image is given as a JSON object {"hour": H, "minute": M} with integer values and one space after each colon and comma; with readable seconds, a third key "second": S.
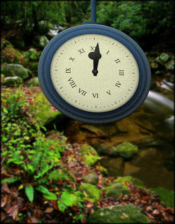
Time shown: {"hour": 12, "minute": 1}
